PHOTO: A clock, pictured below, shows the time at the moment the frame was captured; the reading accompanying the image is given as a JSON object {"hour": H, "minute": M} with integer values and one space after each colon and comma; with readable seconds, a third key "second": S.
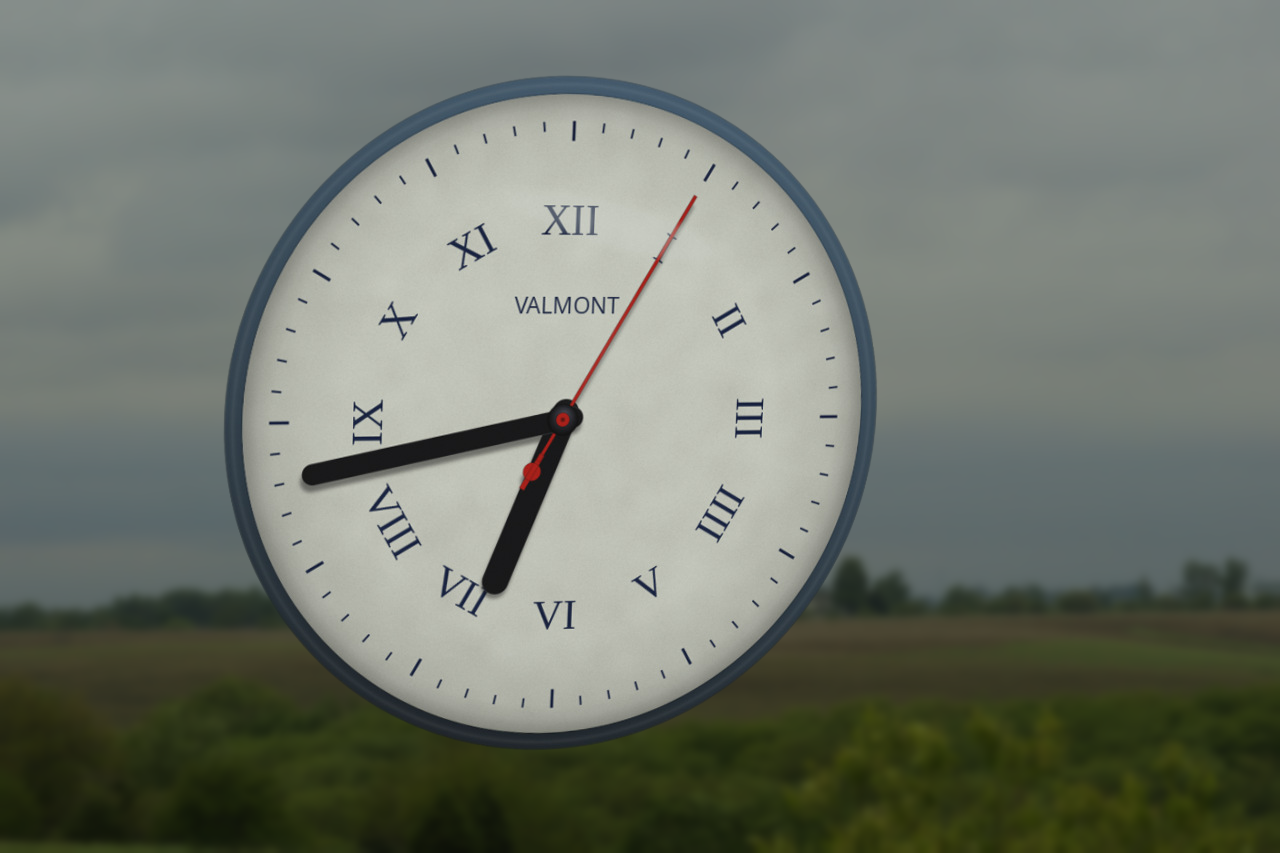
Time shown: {"hour": 6, "minute": 43, "second": 5}
